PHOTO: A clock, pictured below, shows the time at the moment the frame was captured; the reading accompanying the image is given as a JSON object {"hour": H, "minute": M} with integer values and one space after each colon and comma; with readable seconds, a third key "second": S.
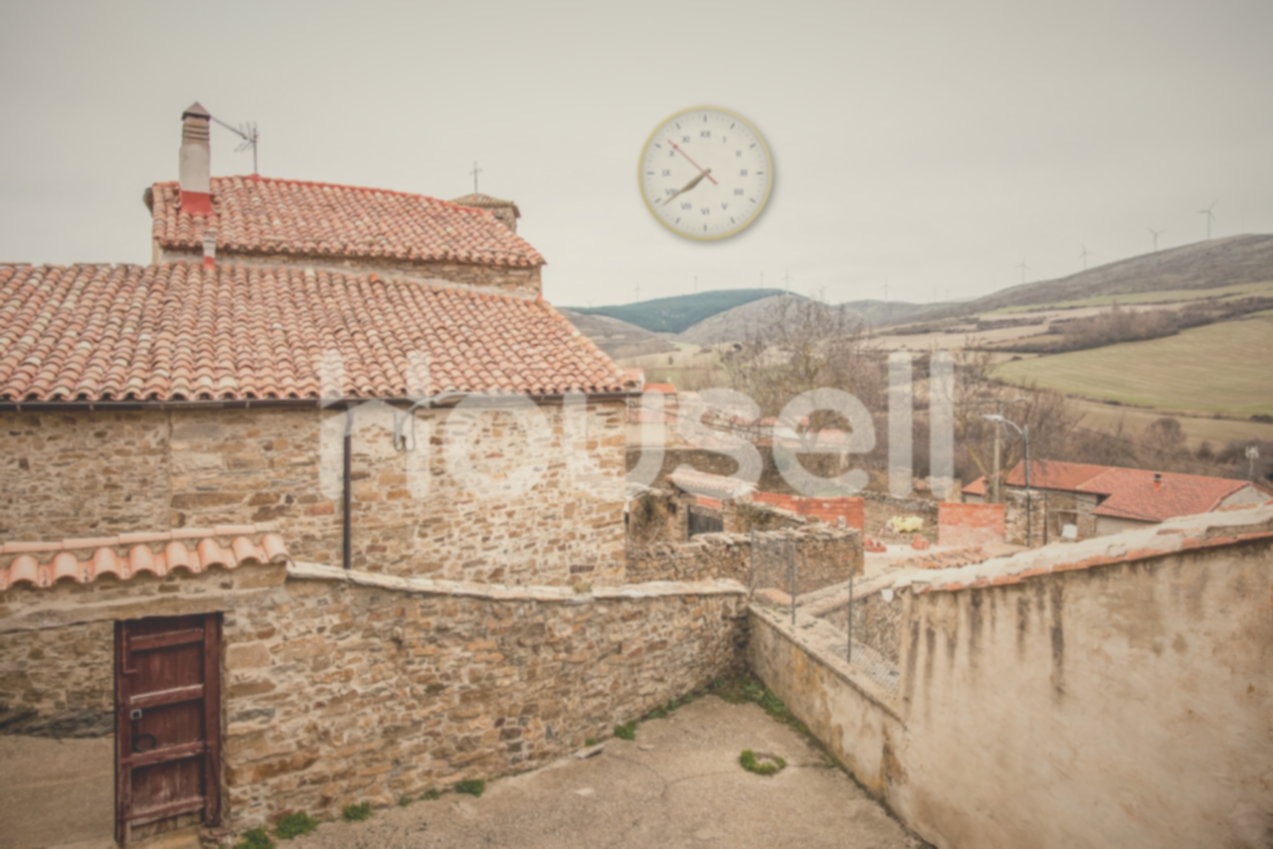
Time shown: {"hour": 7, "minute": 38, "second": 52}
